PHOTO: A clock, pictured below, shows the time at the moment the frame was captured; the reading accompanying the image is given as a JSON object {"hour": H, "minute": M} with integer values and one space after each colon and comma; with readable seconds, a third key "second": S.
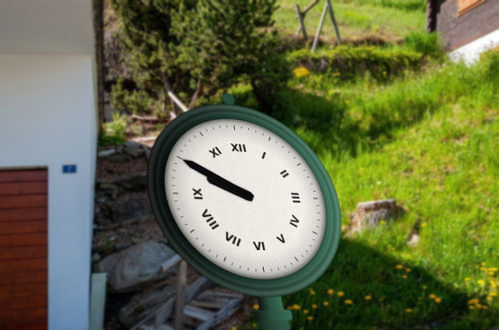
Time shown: {"hour": 9, "minute": 50}
